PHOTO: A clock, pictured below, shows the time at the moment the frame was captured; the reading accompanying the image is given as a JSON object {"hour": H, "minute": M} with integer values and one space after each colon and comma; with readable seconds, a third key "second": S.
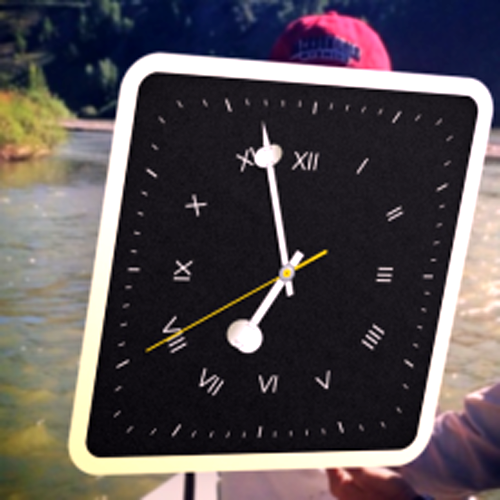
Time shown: {"hour": 6, "minute": 56, "second": 40}
